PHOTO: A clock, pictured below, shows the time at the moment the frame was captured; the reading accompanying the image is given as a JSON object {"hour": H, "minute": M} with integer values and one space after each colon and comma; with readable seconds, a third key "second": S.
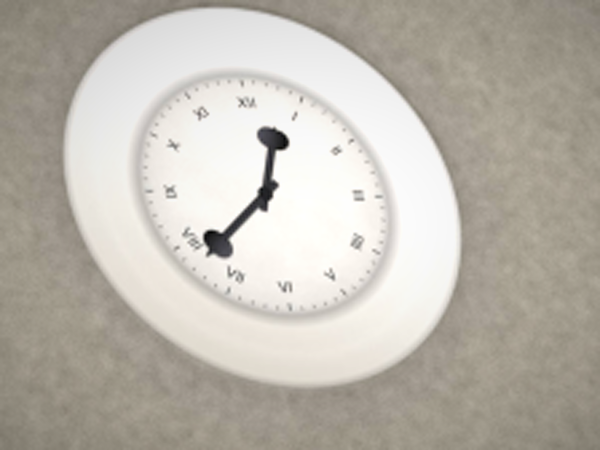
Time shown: {"hour": 12, "minute": 38}
